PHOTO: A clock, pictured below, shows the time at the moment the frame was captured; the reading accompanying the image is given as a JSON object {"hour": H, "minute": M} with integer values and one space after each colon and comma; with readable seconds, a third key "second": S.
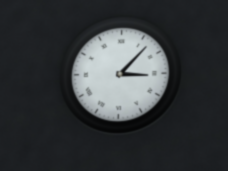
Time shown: {"hour": 3, "minute": 7}
